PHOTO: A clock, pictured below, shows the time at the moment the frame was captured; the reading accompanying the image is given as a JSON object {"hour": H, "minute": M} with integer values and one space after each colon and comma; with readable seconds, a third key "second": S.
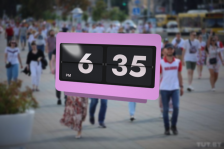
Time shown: {"hour": 6, "minute": 35}
